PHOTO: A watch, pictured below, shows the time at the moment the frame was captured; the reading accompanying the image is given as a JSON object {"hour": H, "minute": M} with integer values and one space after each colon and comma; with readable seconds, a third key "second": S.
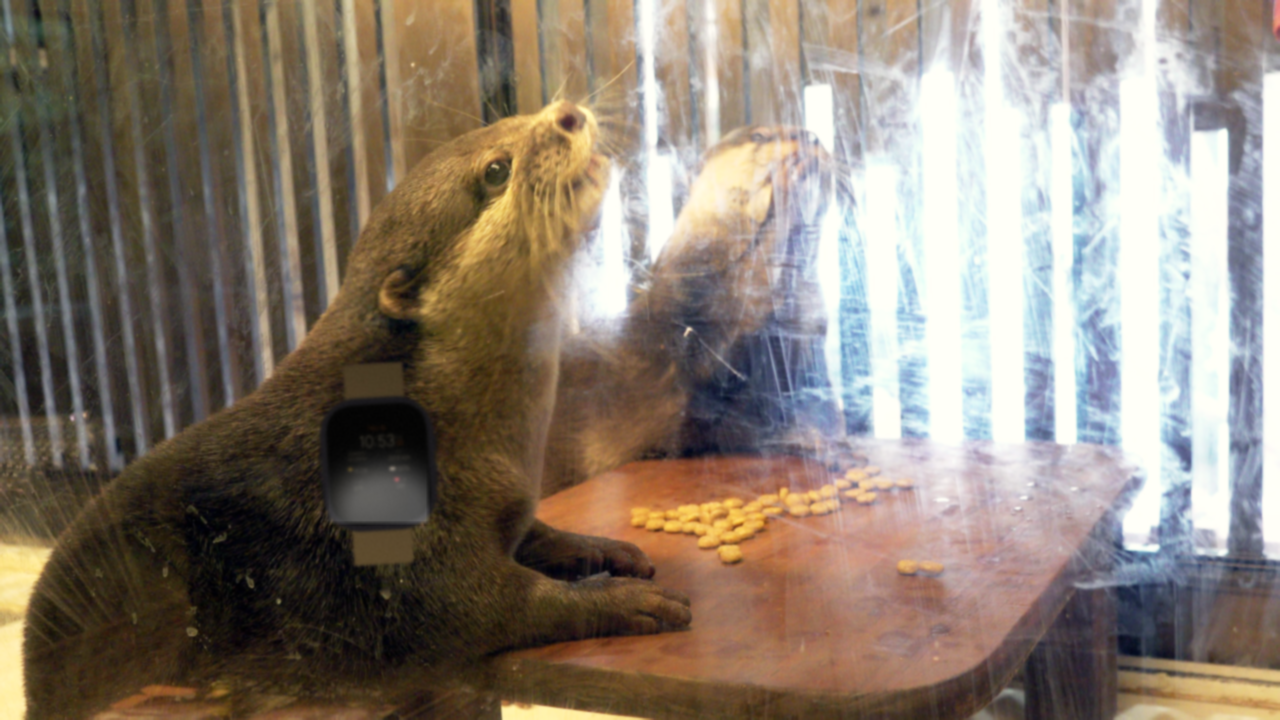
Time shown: {"hour": 10, "minute": 53}
